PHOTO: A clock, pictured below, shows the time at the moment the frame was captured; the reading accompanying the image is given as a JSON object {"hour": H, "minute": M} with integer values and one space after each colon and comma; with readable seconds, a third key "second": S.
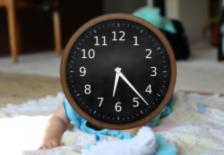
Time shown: {"hour": 6, "minute": 23}
